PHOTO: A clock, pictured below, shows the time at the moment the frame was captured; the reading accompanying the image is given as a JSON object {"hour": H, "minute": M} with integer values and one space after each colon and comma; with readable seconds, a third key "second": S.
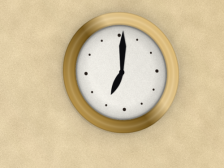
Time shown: {"hour": 7, "minute": 1}
